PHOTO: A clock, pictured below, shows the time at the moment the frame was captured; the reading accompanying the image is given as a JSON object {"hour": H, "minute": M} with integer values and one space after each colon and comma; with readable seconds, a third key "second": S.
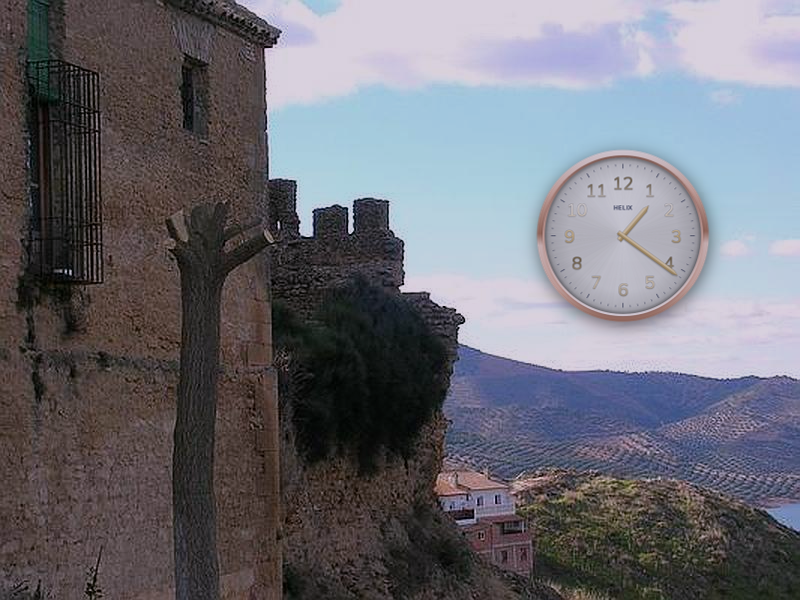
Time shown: {"hour": 1, "minute": 21}
